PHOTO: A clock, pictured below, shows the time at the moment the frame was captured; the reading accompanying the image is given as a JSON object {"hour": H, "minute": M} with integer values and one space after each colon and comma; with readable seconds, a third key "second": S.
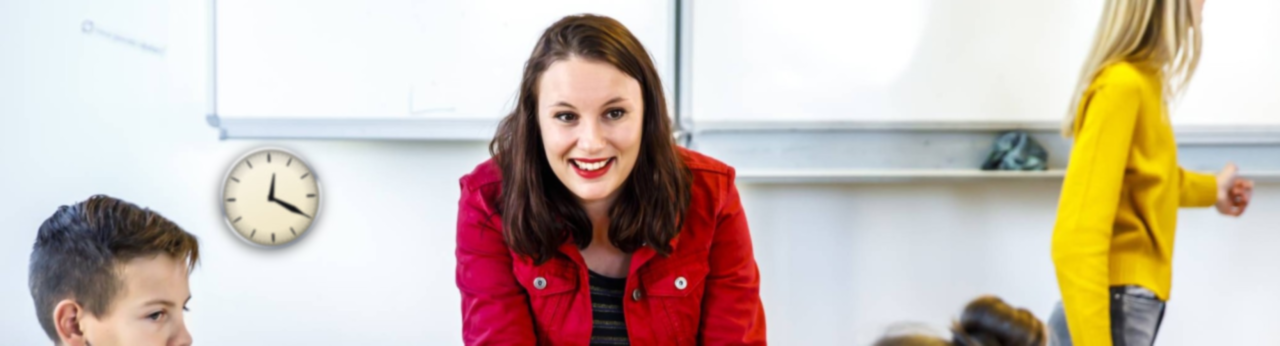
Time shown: {"hour": 12, "minute": 20}
